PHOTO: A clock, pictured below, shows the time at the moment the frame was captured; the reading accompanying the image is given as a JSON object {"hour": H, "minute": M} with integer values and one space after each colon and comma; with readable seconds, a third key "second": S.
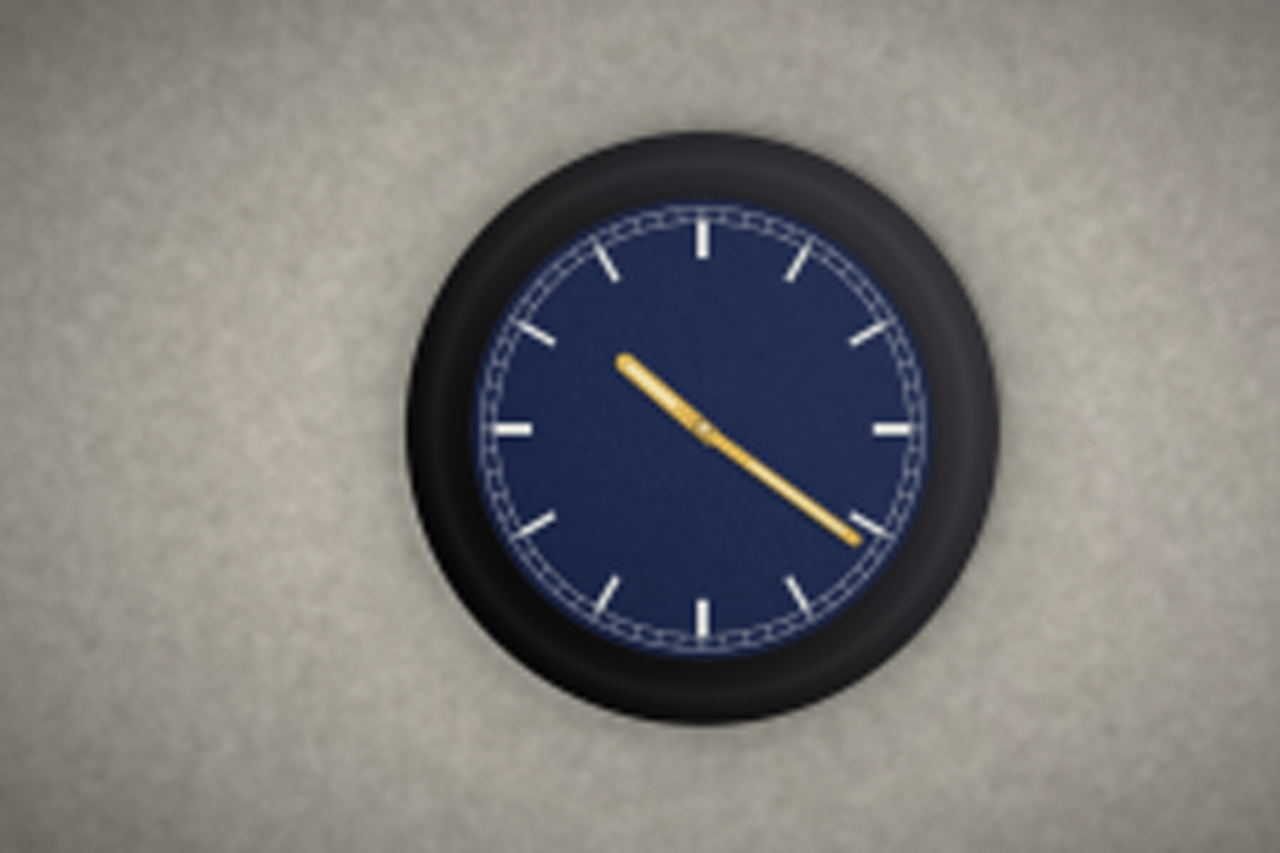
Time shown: {"hour": 10, "minute": 21}
